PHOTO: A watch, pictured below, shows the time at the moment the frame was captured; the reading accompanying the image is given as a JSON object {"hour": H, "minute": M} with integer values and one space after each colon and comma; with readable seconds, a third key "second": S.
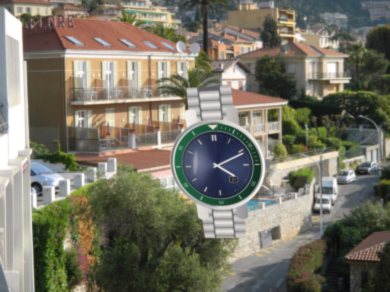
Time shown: {"hour": 4, "minute": 11}
